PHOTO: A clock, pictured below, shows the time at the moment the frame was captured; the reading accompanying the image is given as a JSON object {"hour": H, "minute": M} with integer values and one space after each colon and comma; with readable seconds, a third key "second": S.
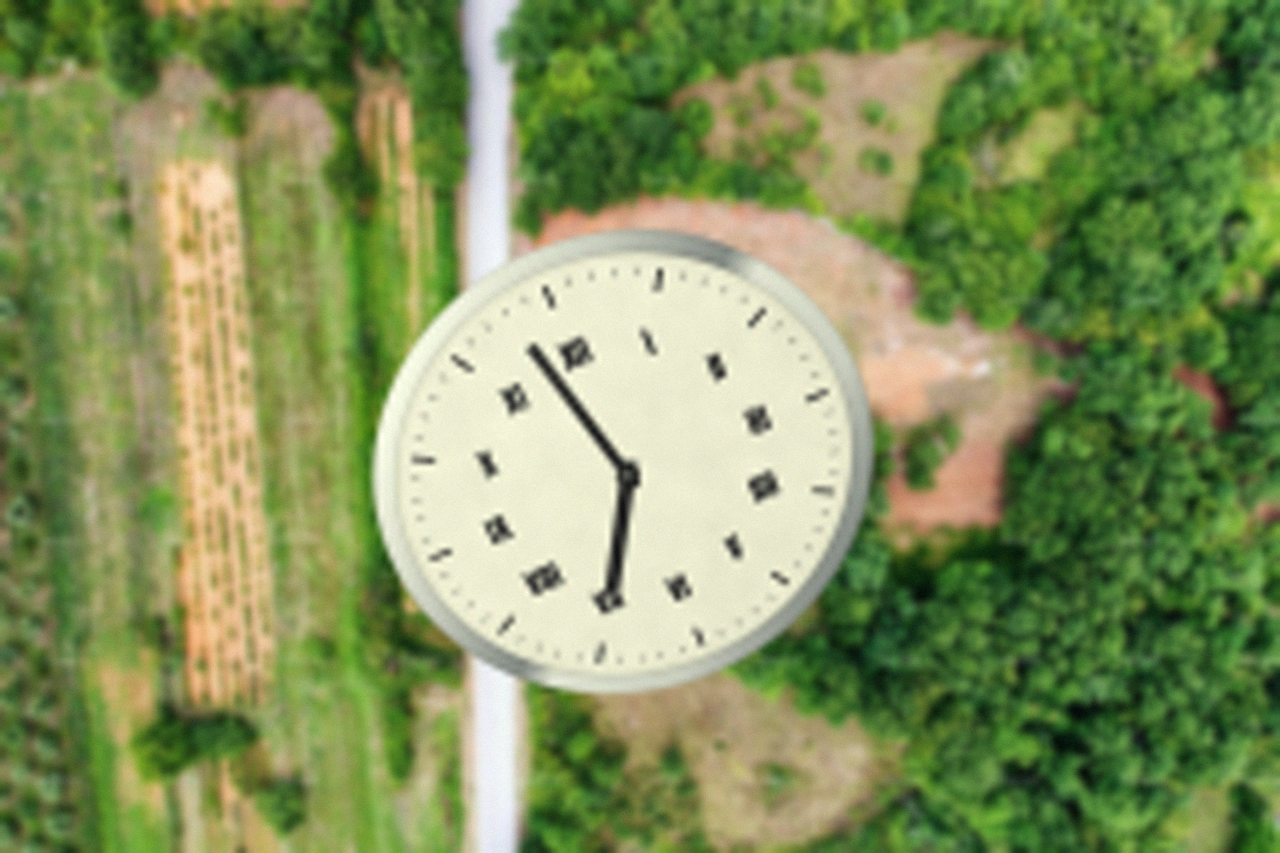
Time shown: {"hour": 6, "minute": 58}
